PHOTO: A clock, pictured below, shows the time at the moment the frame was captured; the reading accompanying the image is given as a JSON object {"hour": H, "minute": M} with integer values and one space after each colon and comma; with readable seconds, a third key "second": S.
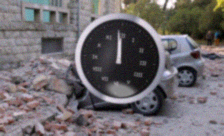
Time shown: {"hour": 11, "minute": 59}
